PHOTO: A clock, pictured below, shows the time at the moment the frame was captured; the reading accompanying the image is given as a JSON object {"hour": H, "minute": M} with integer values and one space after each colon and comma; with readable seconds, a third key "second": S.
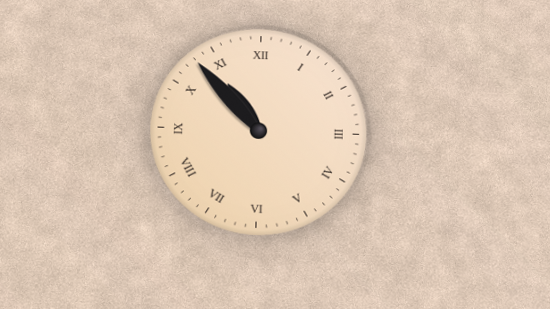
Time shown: {"hour": 10, "minute": 53}
